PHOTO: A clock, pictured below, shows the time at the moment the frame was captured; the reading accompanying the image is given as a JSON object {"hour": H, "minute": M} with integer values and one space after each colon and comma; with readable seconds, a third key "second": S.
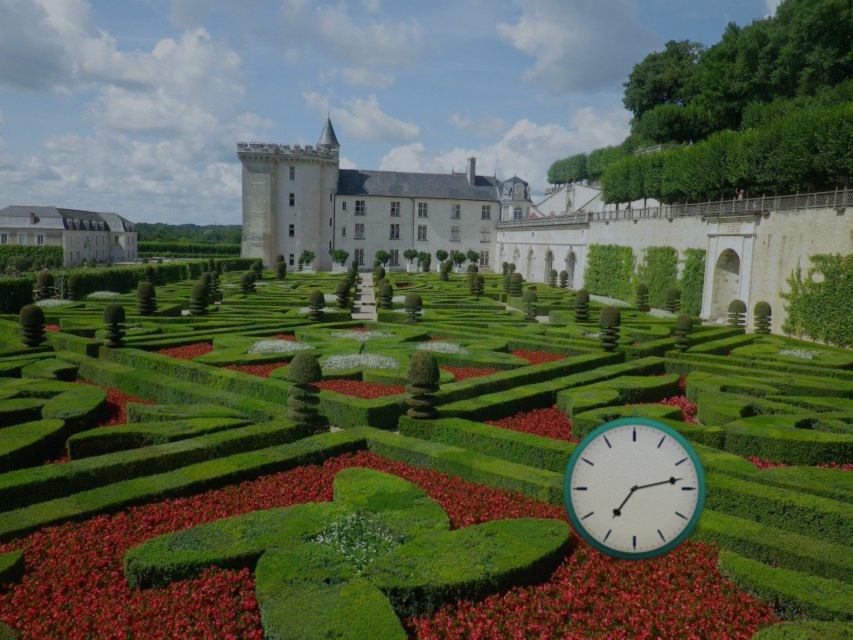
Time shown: {"hour": 7, "minute": 13}
